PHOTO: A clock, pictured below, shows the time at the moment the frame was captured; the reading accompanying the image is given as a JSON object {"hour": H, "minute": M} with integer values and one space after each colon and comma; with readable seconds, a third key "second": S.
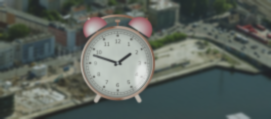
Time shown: {"hour": 1, "minute": 48}
